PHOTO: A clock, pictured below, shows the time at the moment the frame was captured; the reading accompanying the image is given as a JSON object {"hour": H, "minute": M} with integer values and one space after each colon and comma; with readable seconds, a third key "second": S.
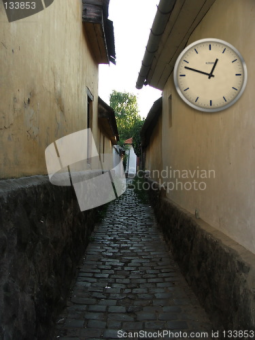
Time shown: {"hour": 12, "minute": 48}
